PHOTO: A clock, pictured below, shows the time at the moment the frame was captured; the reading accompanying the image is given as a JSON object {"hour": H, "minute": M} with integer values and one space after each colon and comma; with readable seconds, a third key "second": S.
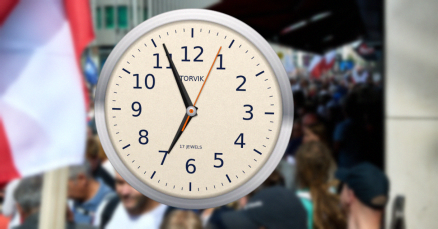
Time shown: {"hour": 6, "minute": 56, "second": 4}
